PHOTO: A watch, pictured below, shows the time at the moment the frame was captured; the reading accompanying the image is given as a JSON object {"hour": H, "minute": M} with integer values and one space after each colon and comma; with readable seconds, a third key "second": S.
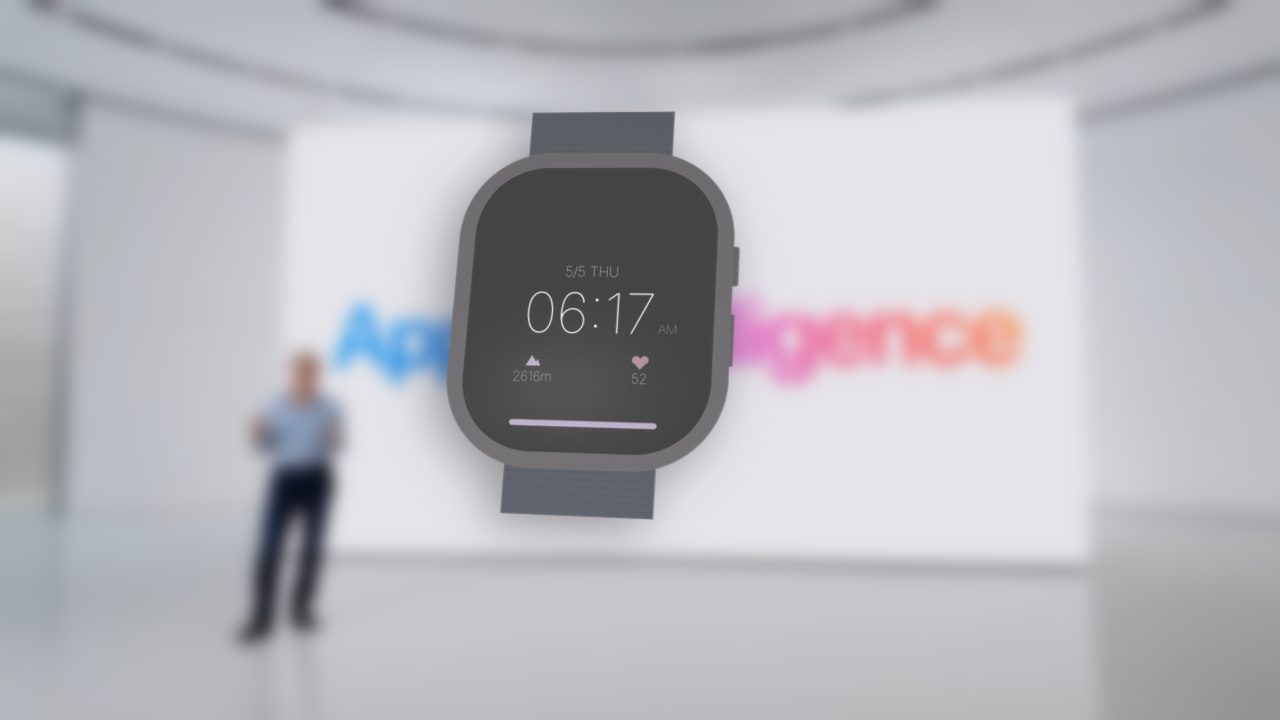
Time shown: {"hour": 6, "minute": 17}
